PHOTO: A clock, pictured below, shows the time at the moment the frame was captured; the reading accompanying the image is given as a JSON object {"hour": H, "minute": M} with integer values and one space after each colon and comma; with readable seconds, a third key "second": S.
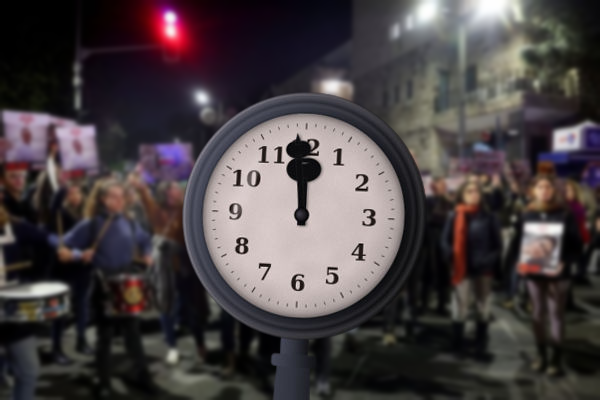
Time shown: {"hour": 11, "minute": 59}
